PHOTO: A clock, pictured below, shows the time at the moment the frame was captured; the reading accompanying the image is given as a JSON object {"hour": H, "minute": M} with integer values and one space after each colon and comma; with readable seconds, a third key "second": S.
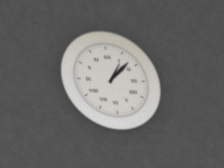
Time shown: {"hour": 1, "minute": 8}
